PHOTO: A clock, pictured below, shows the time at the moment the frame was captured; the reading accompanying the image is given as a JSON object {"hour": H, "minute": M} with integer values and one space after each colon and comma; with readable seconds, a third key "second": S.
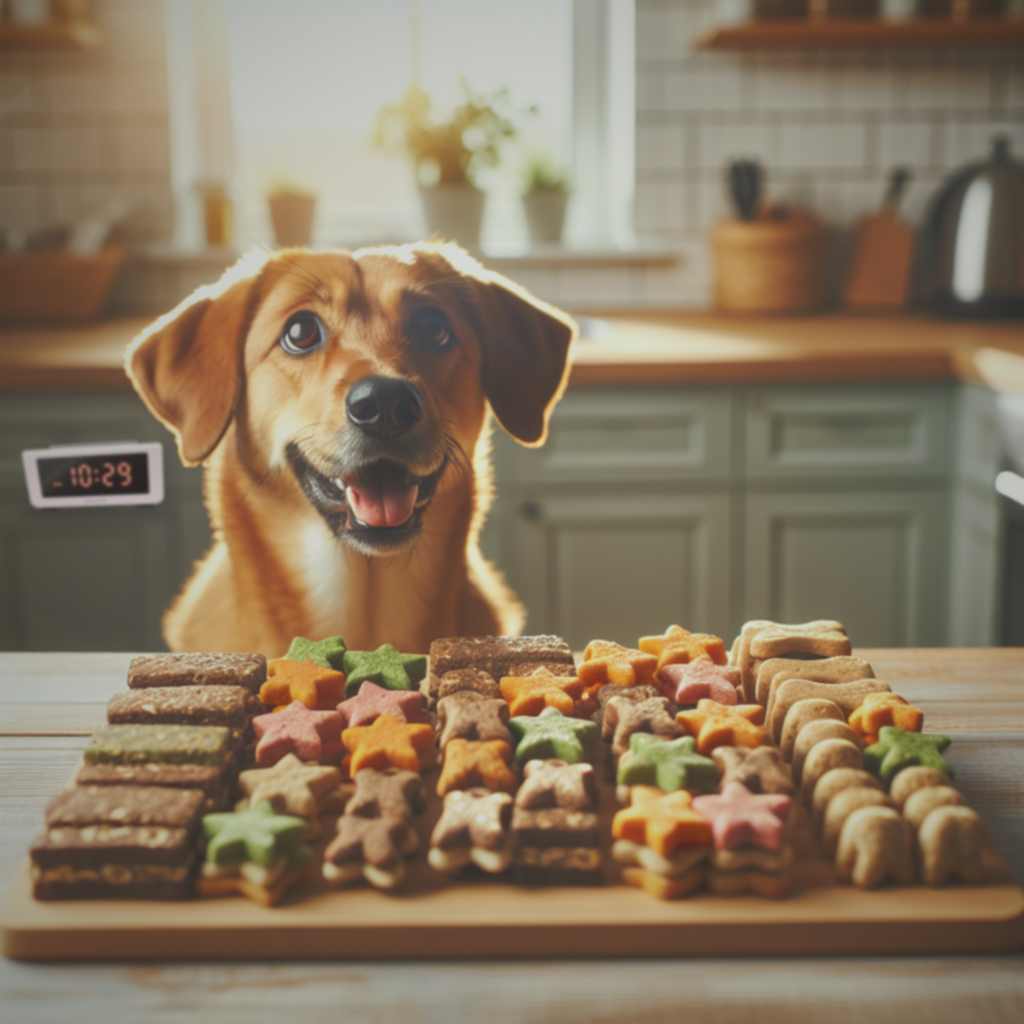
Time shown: {"hour": 10, "minute": 29}
